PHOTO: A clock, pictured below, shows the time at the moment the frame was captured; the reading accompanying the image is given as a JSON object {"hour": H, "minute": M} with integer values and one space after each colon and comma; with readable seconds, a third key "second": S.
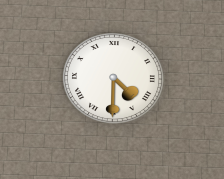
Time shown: {"hour": 4, "minute": 30}
